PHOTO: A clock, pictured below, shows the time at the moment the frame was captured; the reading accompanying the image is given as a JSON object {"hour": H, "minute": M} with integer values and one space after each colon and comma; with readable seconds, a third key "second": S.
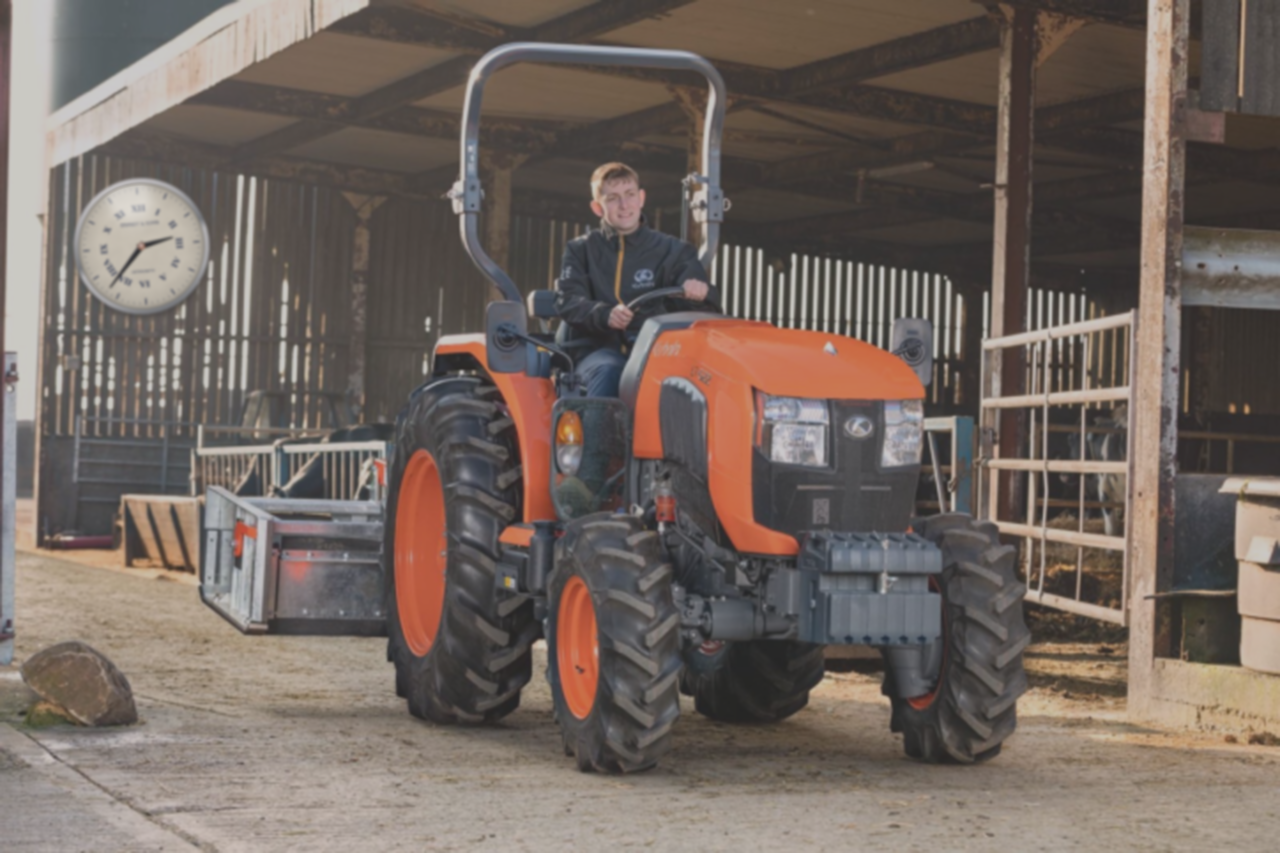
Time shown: {"hour": 2, "minute": 37}
